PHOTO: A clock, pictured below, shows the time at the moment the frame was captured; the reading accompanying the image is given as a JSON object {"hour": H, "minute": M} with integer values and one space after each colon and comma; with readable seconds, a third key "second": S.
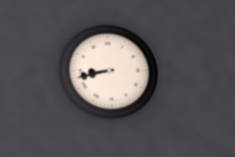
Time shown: {"hour": 8, "minute": 43}
